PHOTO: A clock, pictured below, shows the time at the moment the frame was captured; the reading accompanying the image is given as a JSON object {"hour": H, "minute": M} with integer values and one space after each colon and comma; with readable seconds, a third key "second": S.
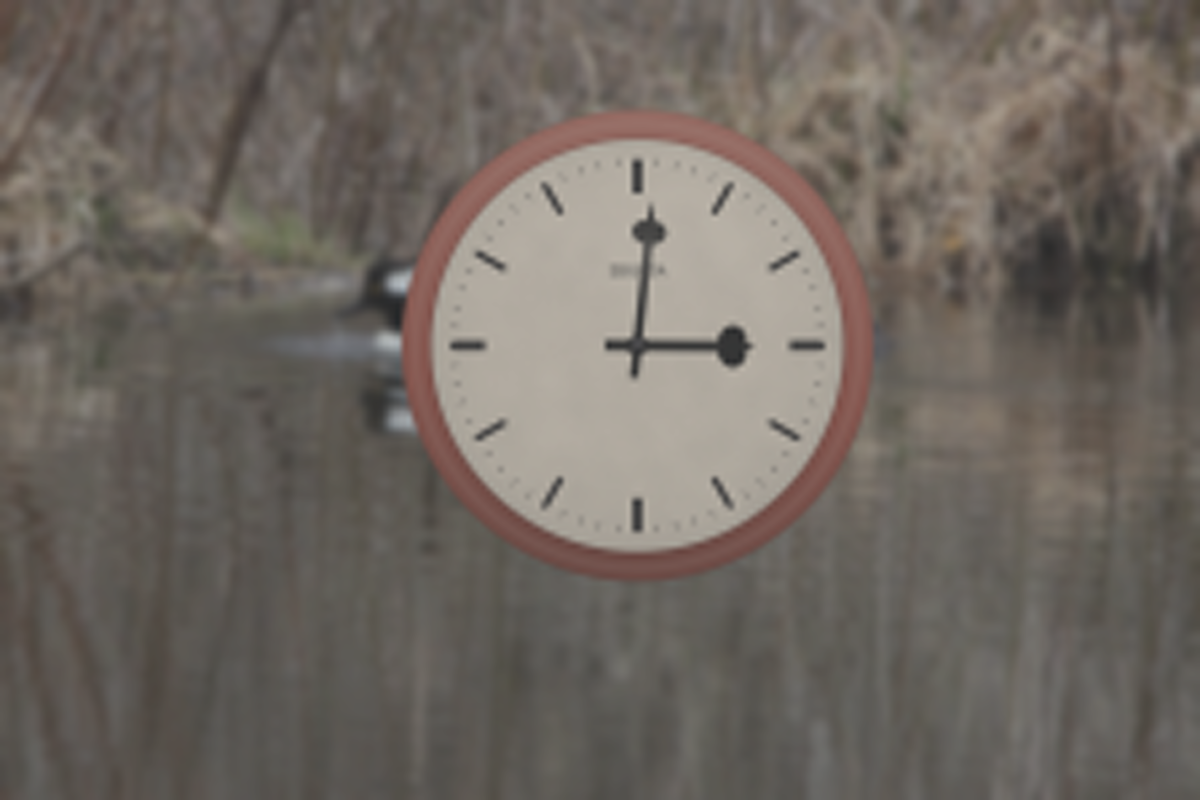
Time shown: {"hour": 3, "minute": 1}
